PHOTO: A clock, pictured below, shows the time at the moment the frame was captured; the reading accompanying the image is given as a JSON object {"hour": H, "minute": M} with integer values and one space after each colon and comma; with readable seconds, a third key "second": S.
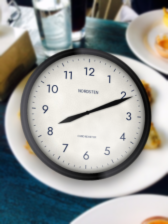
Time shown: {"hour": 8, "minute": 11}
